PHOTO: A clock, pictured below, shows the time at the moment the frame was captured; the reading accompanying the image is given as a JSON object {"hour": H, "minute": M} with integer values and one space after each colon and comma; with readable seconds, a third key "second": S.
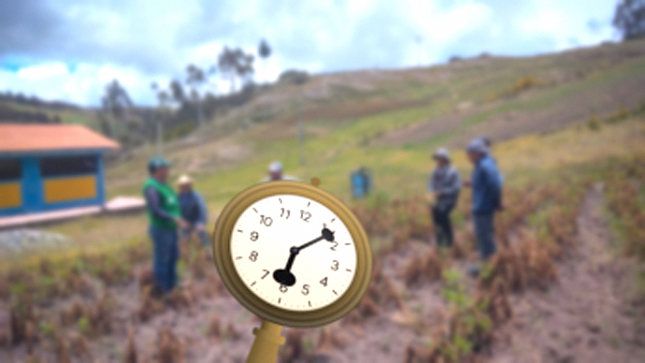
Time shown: {"hour": 6, "minute": 7}
